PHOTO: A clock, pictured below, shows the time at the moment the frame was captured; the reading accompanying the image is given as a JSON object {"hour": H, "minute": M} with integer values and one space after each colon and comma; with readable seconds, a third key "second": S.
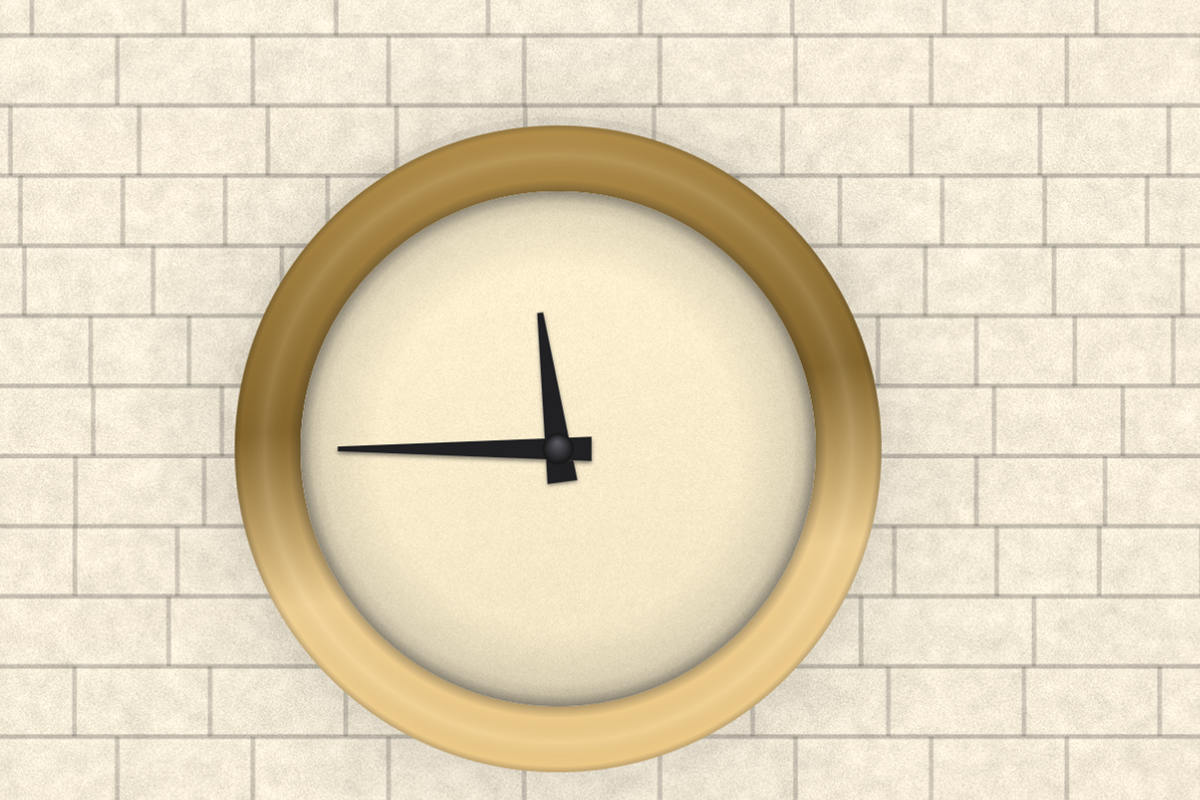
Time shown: {"hour": 11, "minute": 45}
